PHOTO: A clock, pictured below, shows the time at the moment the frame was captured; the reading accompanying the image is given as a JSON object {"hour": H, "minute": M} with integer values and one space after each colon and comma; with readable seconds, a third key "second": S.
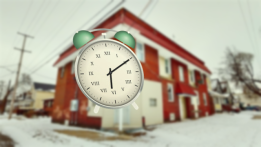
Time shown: {"hour": 6, "minute": 10}
